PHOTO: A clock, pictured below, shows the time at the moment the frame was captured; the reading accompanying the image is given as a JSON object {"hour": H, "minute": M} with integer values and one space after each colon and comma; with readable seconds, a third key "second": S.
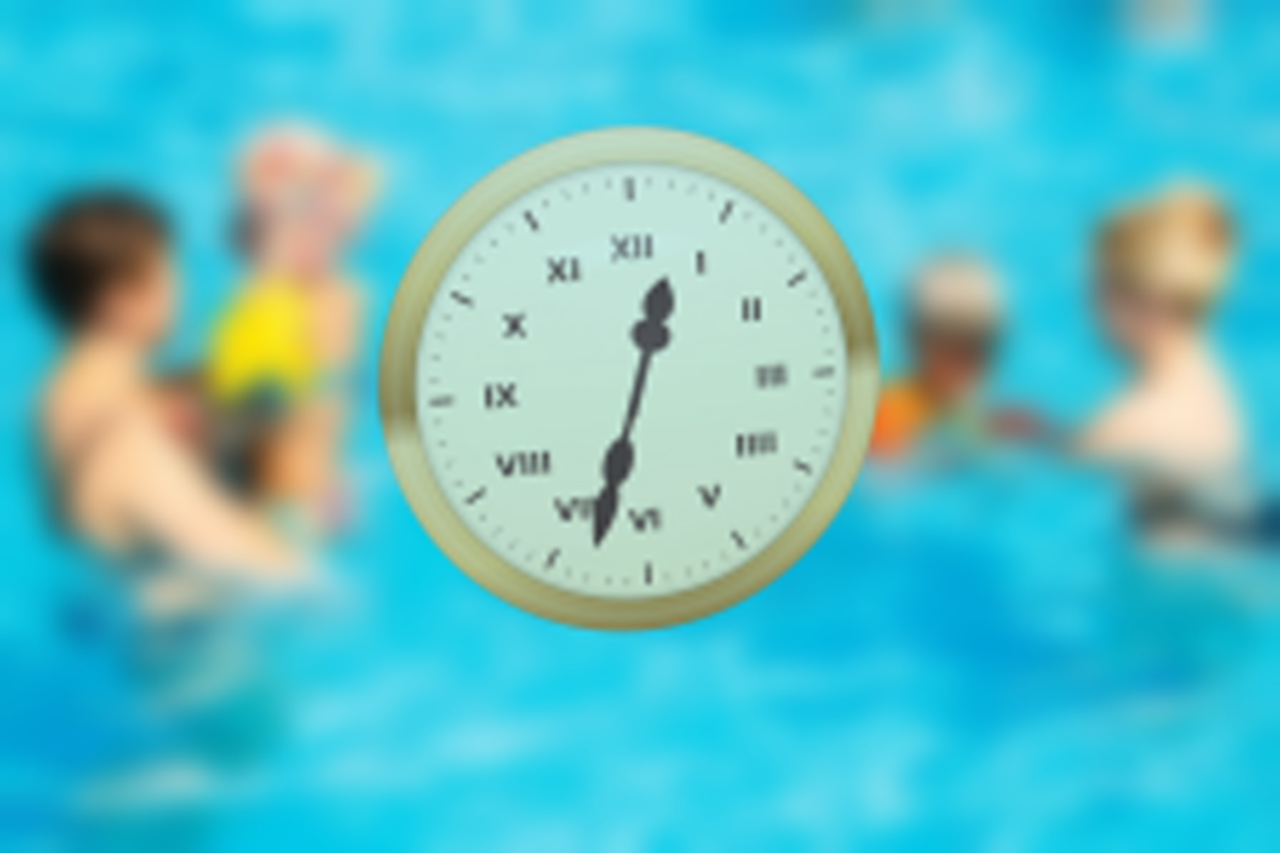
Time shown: {"hour": 12, "minute": 33}
